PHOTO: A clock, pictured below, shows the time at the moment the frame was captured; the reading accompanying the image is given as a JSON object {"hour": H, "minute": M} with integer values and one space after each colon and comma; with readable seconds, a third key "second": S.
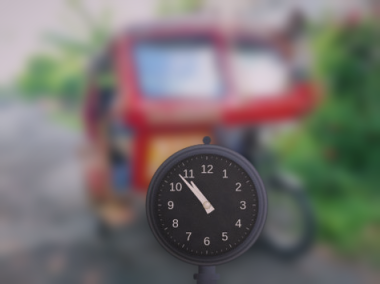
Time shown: {"hour": 10, "minute": 53}
